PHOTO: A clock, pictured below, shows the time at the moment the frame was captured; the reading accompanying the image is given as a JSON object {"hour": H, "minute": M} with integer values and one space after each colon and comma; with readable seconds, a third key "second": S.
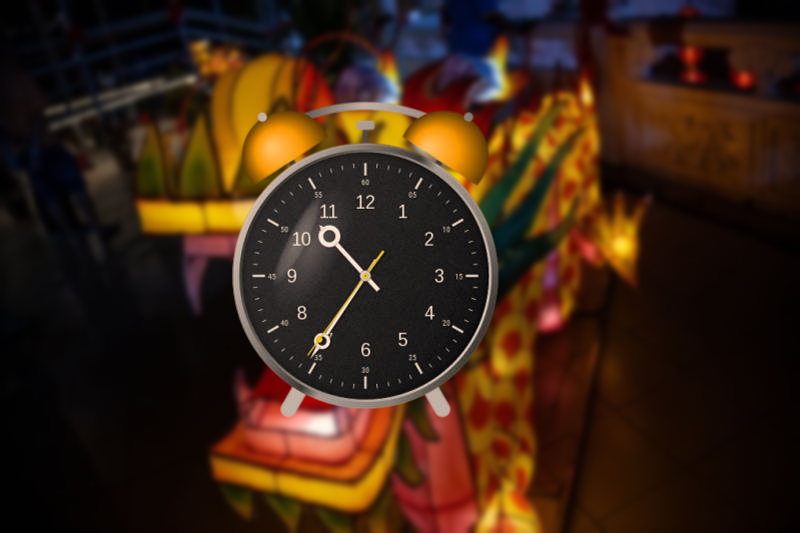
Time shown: {"hour": 10, "minute": 35, "second": 36}
